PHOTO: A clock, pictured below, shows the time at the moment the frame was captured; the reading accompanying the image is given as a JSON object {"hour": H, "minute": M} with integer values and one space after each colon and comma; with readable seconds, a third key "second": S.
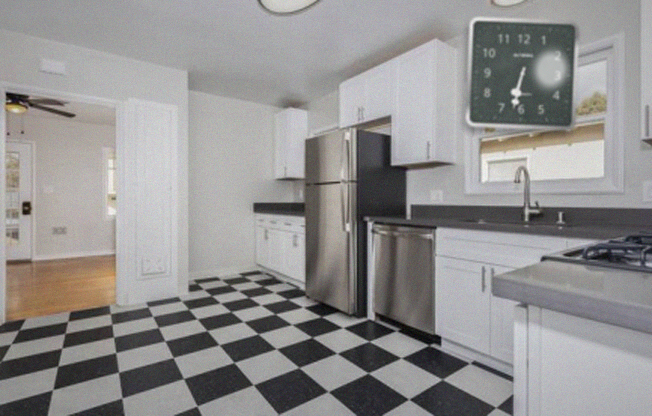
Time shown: {"hour": 6, "minute": 32}
